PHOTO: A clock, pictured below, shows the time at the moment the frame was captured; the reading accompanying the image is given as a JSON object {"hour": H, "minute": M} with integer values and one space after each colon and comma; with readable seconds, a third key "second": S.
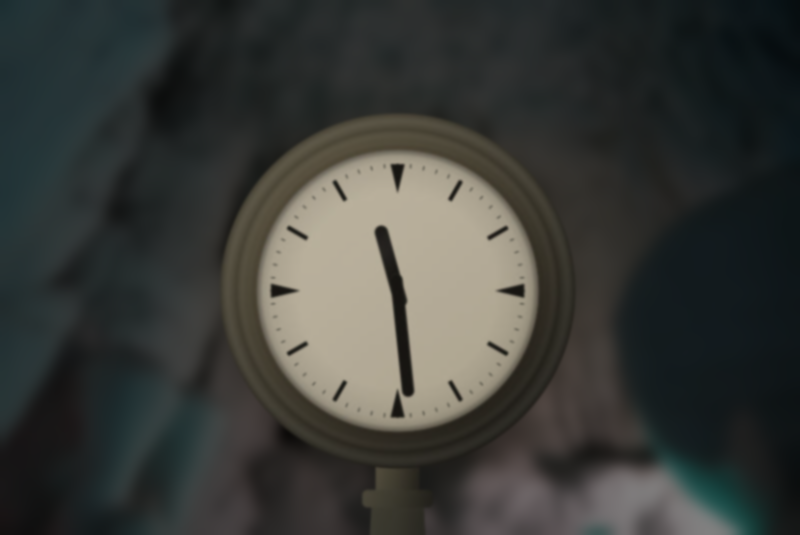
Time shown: {"hour": 11, "minute": 29}
